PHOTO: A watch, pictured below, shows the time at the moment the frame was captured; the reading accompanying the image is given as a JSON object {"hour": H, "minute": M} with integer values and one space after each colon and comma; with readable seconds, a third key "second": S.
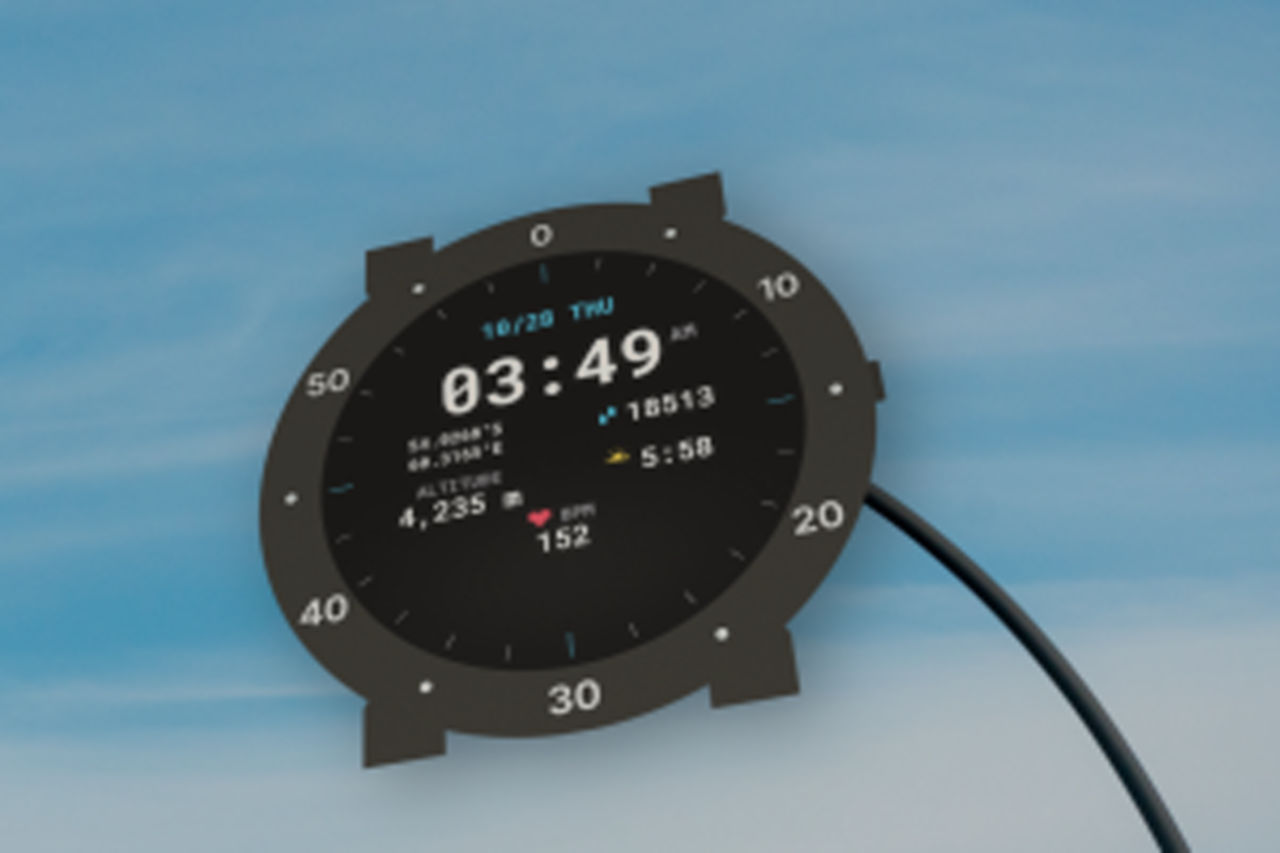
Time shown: {"hour": 3, "minute": 49}
